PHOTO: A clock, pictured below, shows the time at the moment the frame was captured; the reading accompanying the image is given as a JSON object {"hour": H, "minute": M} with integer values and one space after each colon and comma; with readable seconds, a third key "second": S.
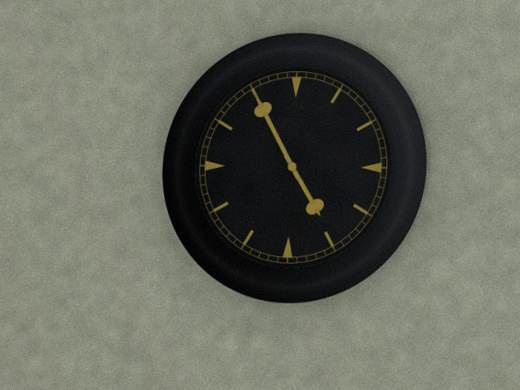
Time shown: {"hour": 4, "minute": 55}
